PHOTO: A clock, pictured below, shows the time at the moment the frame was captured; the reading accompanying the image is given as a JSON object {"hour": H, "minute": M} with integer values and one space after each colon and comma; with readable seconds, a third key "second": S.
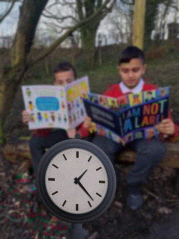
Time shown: {"hour": 1, "minute": 23}
